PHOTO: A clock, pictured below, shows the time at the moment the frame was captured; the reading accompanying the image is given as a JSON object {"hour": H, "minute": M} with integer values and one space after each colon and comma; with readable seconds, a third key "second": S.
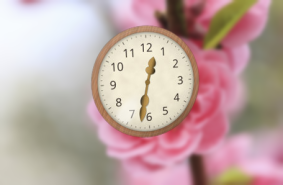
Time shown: {"hour": 12, "minute": 32}
